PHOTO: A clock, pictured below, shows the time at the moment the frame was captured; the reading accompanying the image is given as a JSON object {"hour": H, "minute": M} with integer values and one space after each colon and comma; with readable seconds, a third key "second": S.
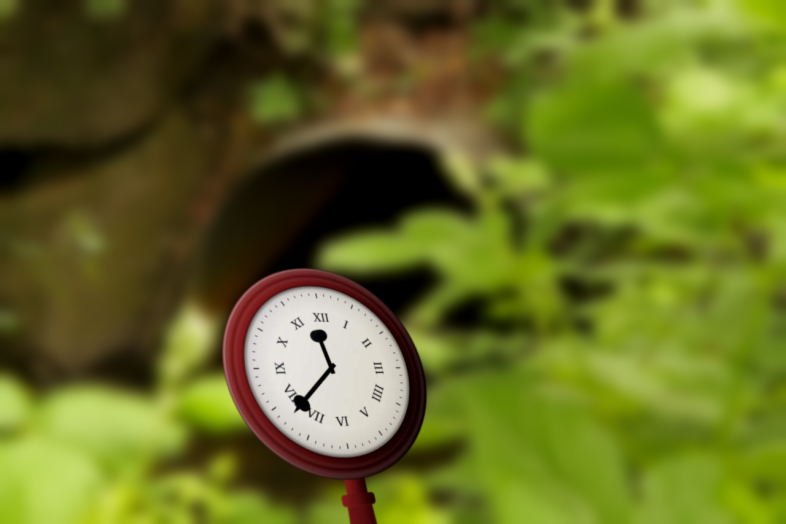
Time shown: {"hour": 11, "minute": 38}
